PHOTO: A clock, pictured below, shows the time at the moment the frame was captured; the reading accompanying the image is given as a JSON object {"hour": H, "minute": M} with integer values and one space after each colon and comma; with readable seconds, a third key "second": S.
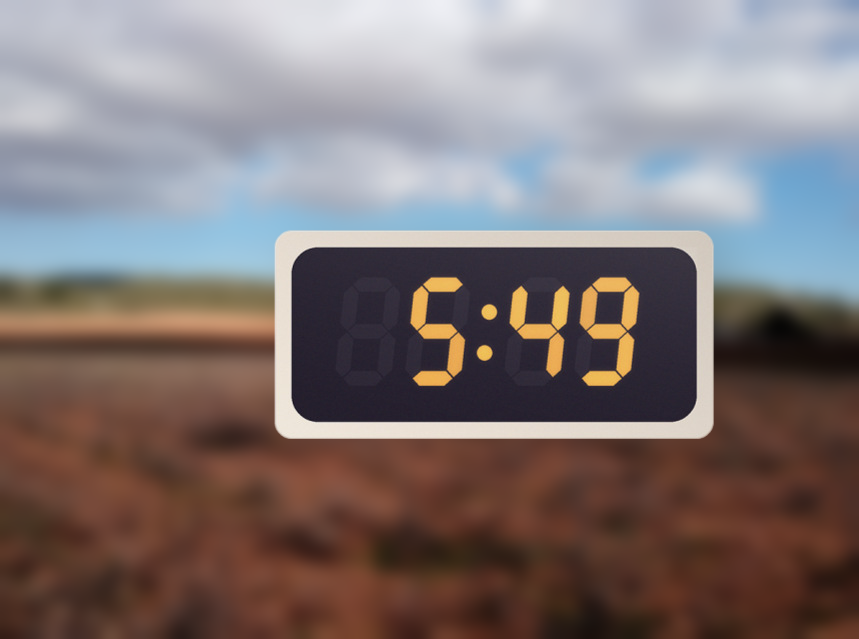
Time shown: {"hour": 5, "minute": 49}
